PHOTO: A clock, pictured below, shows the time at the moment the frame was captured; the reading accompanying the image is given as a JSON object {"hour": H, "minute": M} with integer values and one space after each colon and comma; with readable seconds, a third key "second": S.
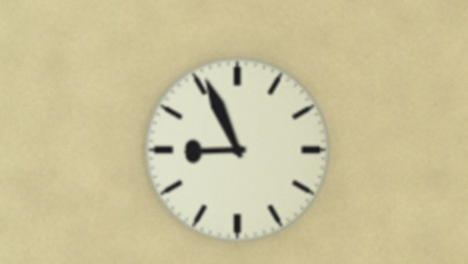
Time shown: {"hour": 8, "minute": 56}
